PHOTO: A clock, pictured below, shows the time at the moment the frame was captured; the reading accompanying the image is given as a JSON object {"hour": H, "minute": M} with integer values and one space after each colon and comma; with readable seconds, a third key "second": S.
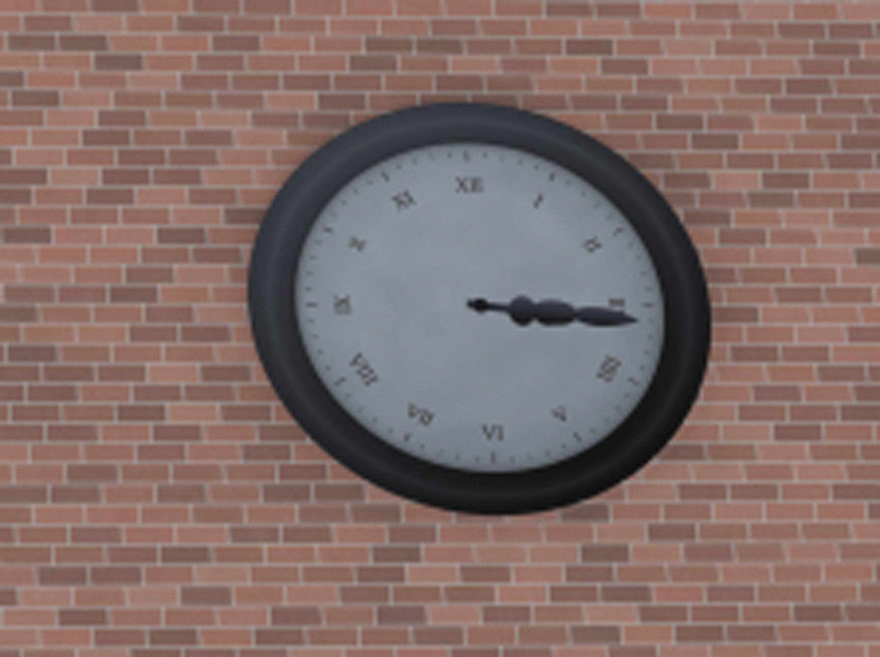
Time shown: {"hour": 3, "minute": 16}
